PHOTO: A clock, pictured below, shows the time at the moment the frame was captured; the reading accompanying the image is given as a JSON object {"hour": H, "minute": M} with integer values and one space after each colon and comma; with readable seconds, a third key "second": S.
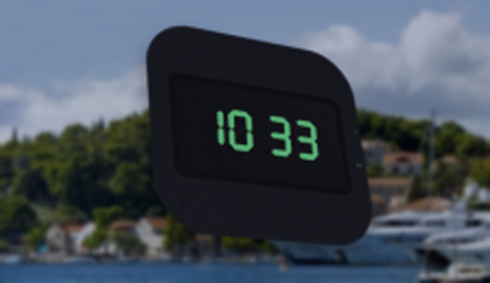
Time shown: {"hour": 10, "minute": 33}
